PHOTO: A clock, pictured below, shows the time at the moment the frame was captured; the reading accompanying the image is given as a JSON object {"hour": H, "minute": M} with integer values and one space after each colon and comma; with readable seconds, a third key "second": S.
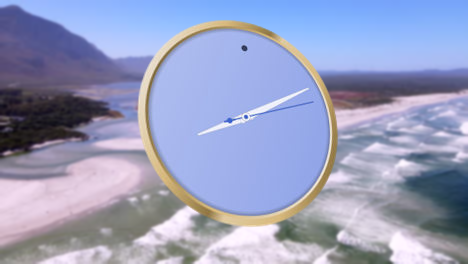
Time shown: {"hour": 8, "minute": 10, "second": 12}
